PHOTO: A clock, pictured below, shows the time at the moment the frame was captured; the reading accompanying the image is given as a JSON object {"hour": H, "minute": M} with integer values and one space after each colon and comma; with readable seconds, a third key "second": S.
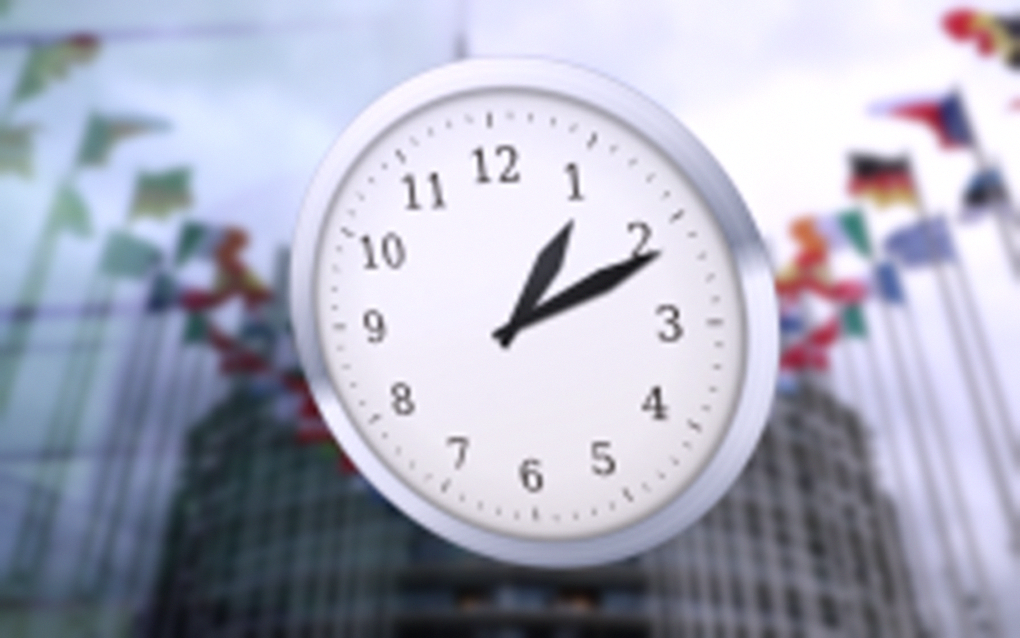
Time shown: {"hour": 1, "minute": 11}
